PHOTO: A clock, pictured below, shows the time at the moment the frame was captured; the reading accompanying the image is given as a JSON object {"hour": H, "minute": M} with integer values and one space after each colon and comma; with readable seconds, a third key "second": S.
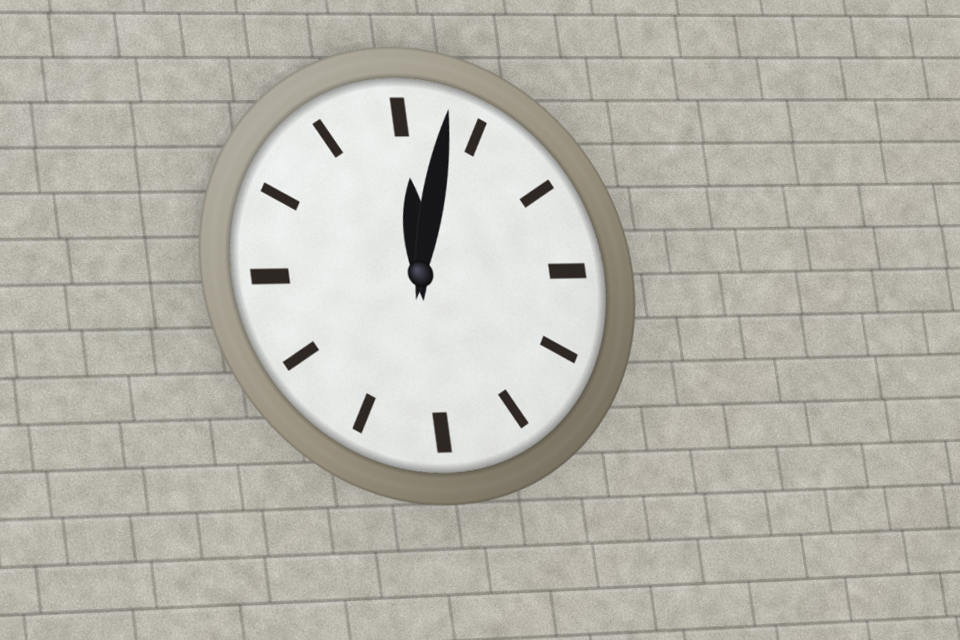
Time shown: {"hour": 12, "minute": 3}
